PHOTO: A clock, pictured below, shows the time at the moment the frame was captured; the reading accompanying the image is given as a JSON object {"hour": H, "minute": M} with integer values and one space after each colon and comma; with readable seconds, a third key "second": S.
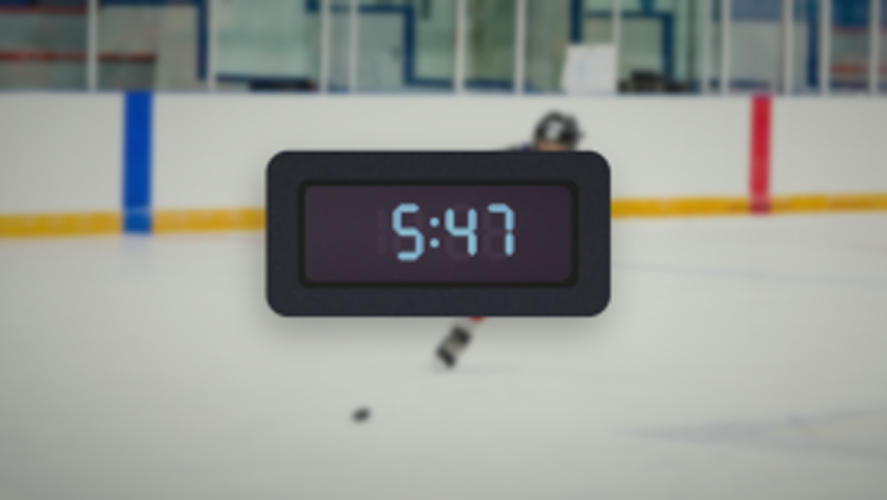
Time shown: {"hour": 5, "minute": 47}
